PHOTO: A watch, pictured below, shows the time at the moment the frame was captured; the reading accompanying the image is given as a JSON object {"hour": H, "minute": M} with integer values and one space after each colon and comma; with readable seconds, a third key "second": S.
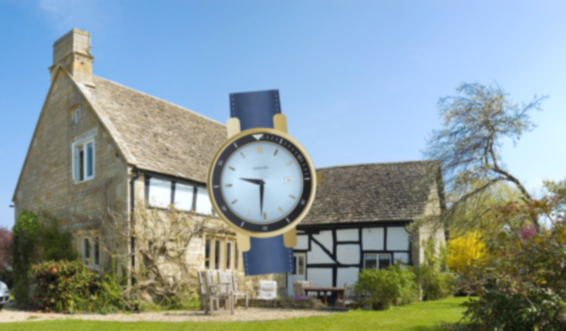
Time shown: {"hour": 9, "minute": 31}
